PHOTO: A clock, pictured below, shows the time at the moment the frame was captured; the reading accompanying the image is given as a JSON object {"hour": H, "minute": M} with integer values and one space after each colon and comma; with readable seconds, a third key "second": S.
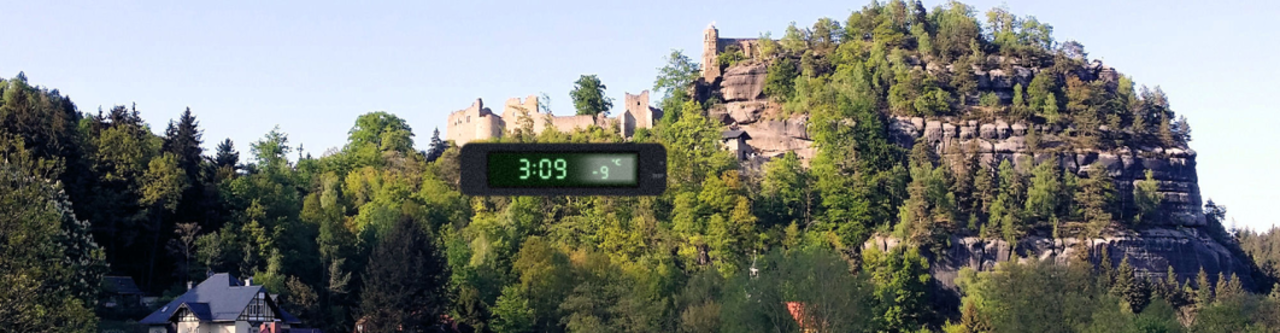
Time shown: {"hour": 3, "minute": 9}
